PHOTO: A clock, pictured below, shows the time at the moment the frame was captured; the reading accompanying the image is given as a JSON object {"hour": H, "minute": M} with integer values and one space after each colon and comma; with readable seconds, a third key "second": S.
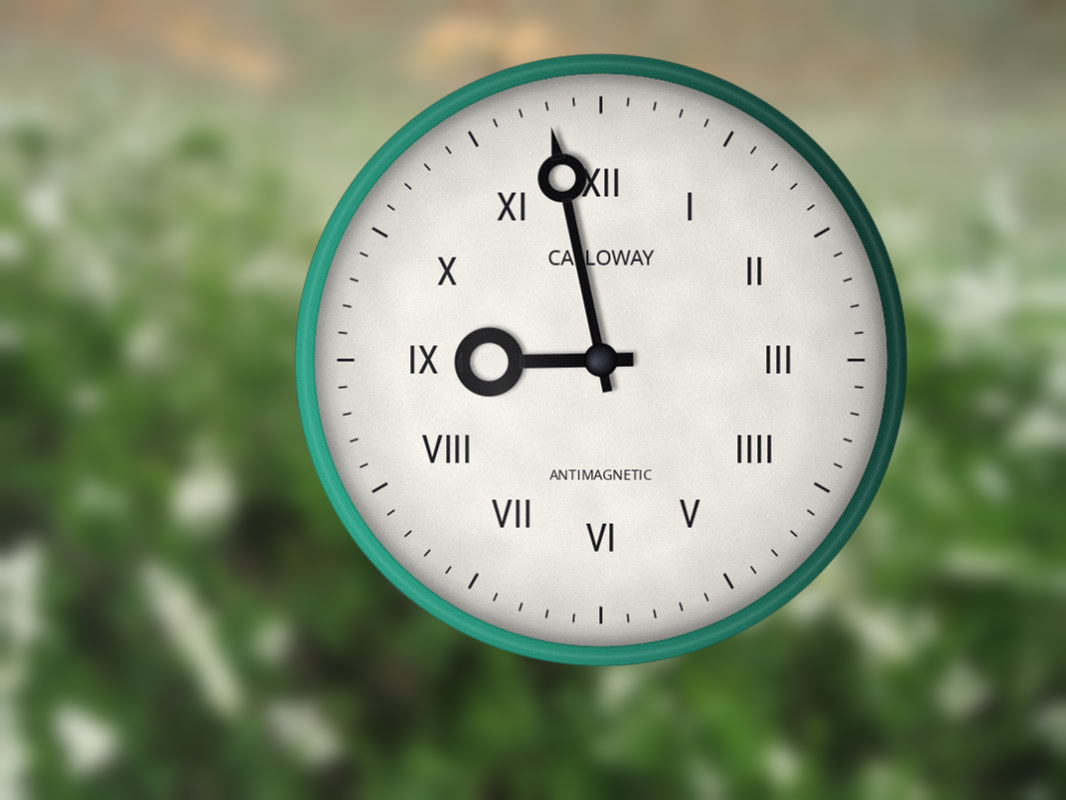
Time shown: {"hour": 8, "minute": 58}
